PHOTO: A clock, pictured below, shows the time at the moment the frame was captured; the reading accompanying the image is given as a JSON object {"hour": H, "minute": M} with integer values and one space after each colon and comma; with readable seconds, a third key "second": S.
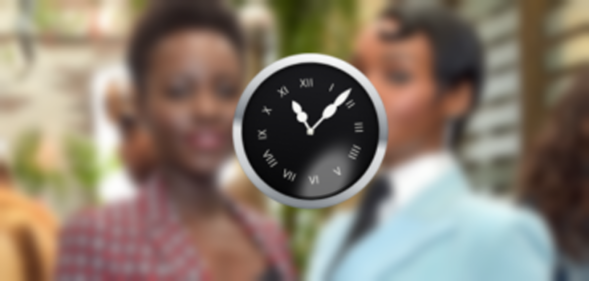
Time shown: {"hour": 11, "minute": 8}
